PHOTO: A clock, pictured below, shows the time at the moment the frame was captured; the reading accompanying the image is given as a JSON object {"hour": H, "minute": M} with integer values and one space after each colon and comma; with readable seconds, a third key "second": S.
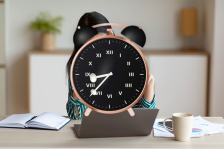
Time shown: {"hour": 8, "minute": 37}
